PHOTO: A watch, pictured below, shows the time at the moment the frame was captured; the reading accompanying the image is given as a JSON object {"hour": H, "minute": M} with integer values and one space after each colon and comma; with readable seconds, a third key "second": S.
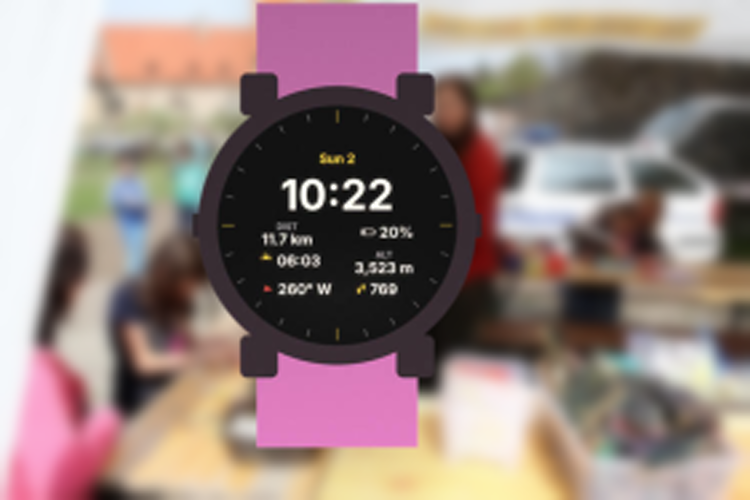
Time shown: {"hour": 10, "minute": 22}
